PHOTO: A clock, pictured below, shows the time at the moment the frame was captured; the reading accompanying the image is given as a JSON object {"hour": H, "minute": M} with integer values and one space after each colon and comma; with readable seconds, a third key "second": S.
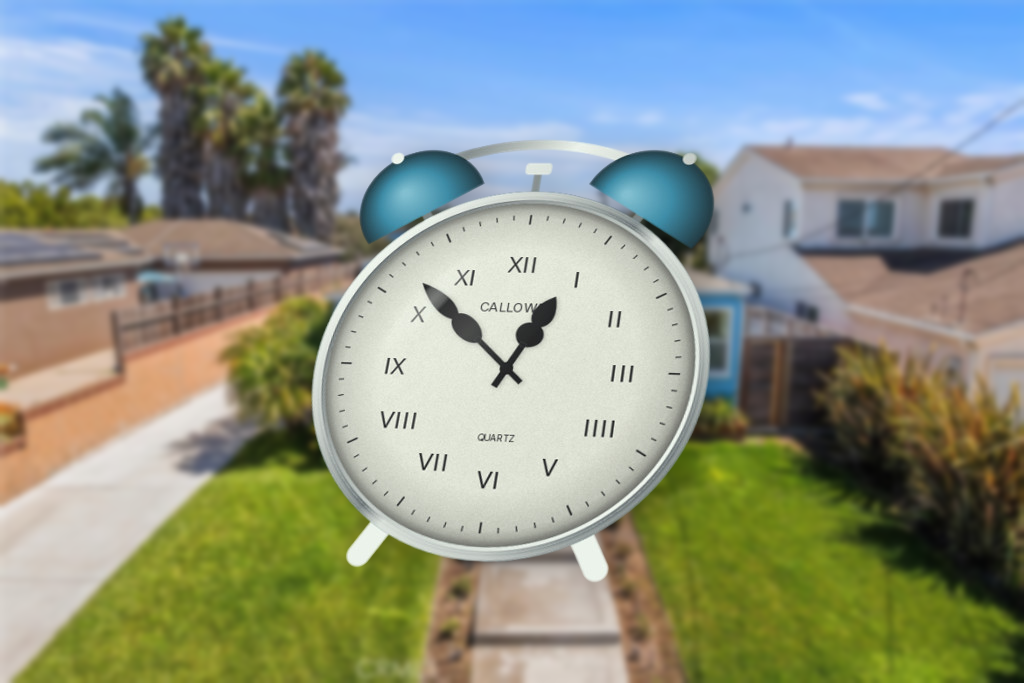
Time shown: {"hour": 12, "minute": 52}
